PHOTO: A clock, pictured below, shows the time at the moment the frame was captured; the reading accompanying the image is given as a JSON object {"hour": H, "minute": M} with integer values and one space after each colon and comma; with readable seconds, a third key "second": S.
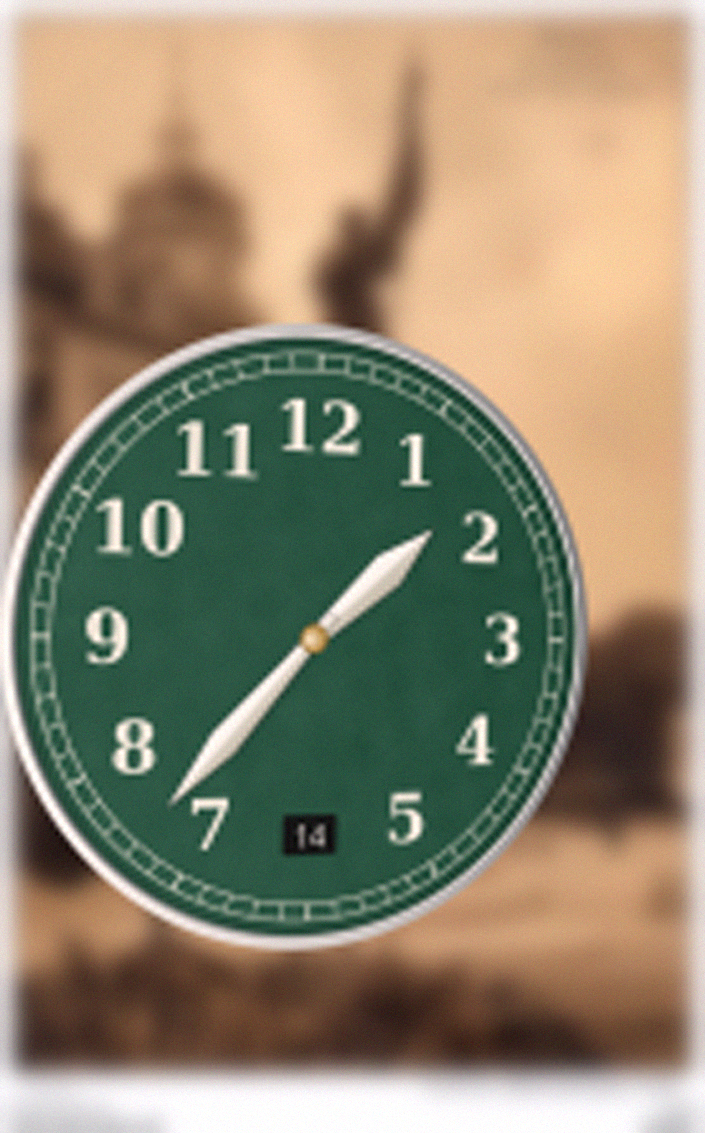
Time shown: {"hour": 1, "minute": 37}
